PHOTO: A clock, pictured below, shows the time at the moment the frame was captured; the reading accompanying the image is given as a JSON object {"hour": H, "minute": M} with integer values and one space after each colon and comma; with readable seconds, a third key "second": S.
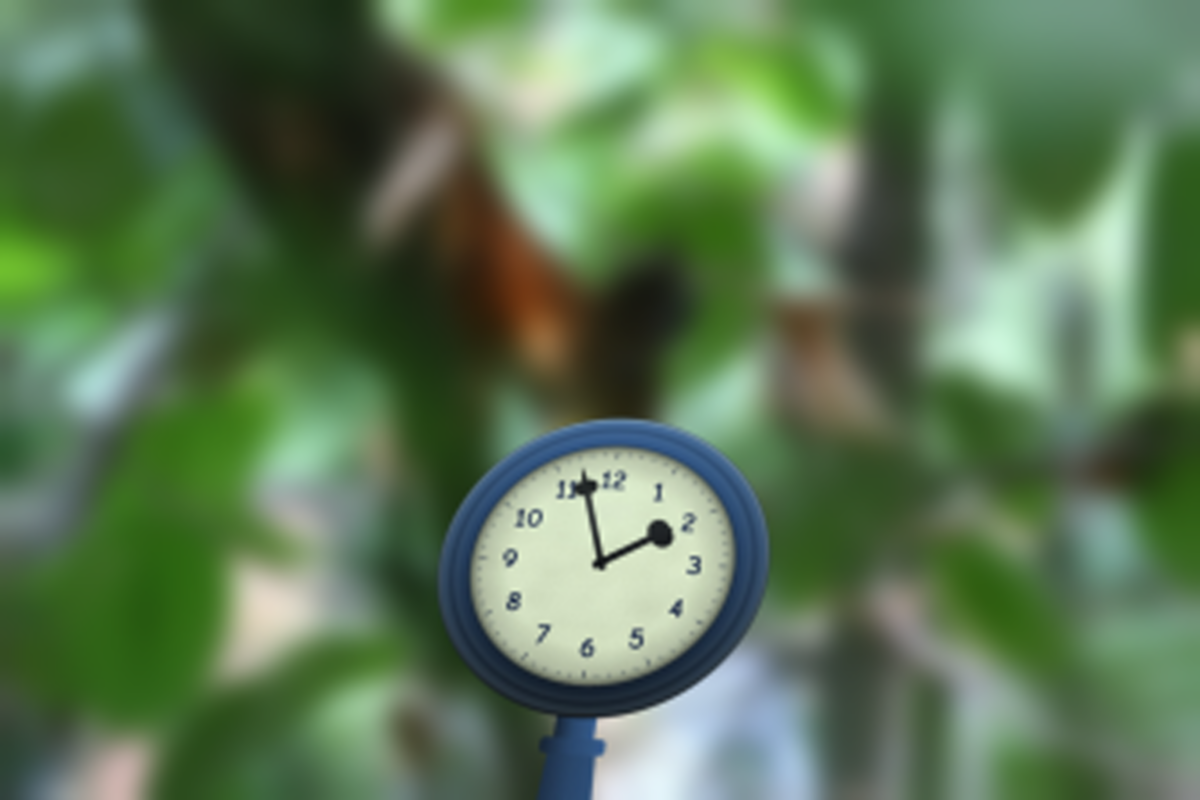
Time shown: {"hour": 1, "minute": 57}
